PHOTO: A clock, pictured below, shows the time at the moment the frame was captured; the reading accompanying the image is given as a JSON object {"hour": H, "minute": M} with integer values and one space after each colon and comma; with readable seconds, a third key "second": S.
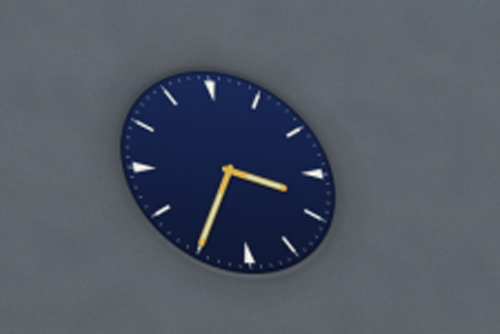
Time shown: {"hour": 3, "minute": 35}
